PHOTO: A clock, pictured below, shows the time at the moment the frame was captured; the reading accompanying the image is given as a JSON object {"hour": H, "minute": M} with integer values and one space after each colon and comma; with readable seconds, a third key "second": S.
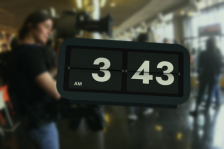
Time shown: {"hour": 3, "minute": 43}
